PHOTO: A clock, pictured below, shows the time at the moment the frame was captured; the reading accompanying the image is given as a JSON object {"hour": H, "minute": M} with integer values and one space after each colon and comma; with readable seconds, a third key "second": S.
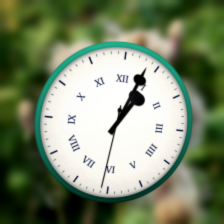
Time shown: {"hour": 1, "minute": 3, "second": 31}
